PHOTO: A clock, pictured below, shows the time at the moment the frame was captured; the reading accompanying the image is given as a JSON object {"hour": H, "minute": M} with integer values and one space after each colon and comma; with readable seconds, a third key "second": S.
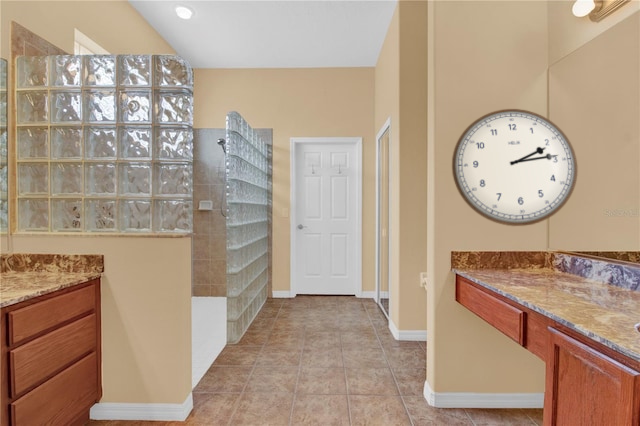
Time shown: {"hour": 2, "minute": 14}
